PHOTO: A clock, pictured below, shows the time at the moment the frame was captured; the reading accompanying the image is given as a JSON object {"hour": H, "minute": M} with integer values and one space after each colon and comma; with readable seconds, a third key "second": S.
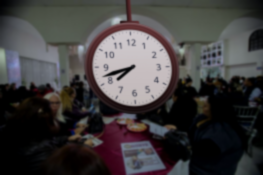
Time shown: {"hour": 7, "minute": 42}
